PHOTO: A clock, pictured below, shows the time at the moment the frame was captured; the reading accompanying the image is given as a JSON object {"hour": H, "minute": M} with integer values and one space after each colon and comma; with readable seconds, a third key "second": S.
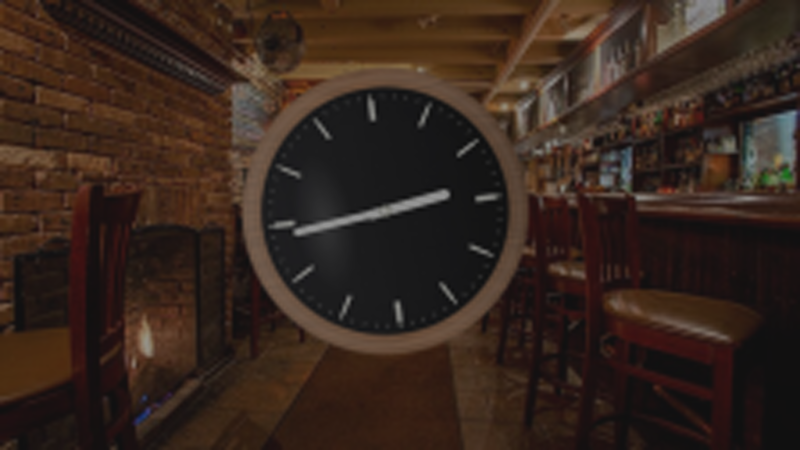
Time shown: {"hour": 2, "minute": 44}
